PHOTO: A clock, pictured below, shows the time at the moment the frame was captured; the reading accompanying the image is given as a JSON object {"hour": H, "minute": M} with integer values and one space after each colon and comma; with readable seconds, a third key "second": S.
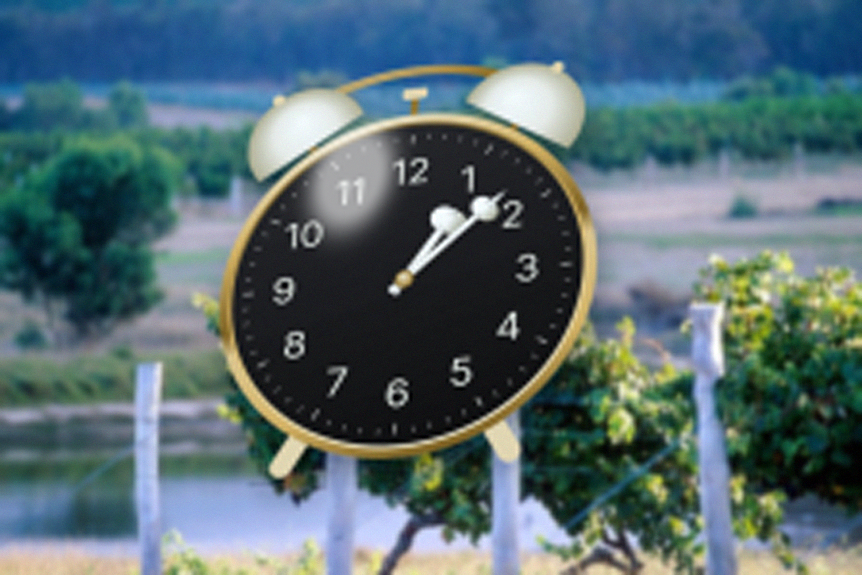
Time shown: {"hour": 1, "minute": 8}
